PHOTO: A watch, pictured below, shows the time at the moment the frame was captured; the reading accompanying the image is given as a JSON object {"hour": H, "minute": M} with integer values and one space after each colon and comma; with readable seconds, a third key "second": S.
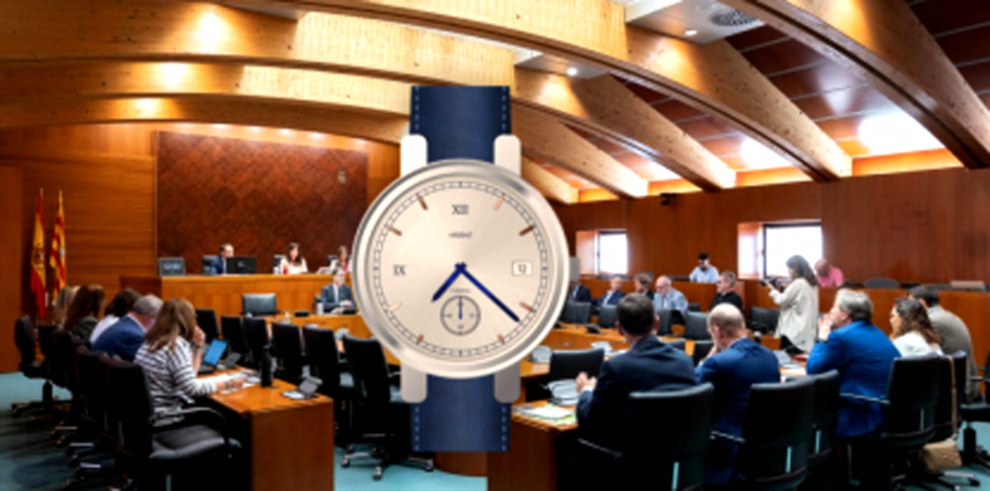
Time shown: {"hour": 7, "minute": 22}
